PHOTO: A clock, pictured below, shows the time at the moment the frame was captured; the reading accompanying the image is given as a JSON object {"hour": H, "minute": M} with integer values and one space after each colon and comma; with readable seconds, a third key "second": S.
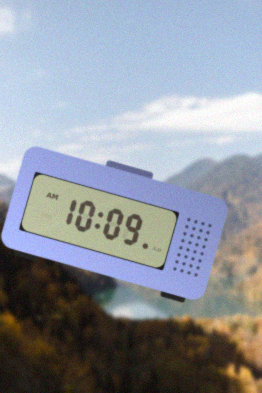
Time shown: {"hour": 10, "minute": 9}
